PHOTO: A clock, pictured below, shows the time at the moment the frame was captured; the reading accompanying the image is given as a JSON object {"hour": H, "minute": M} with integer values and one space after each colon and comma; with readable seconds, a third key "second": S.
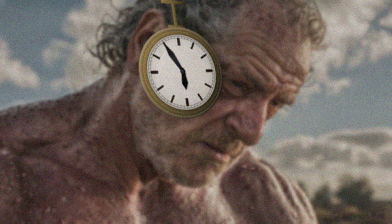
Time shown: {"hour": 5, "minute": 55}
